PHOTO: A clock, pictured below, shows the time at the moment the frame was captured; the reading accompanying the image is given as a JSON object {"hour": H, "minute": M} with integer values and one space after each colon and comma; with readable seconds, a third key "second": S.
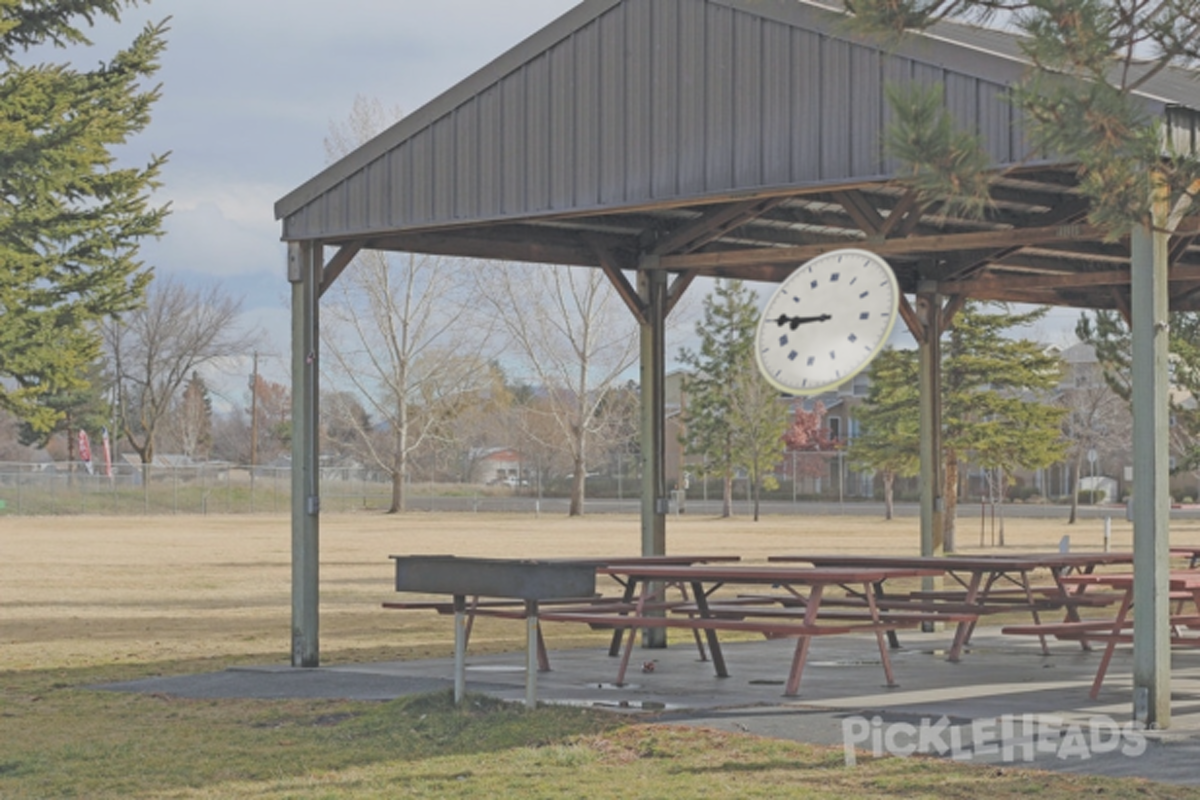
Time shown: {"hour": 8, "minute": 45}
